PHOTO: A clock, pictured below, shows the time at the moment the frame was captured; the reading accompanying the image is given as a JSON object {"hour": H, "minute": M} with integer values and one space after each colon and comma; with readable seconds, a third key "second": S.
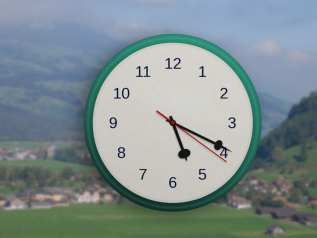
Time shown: {"hour": 5, "minute": 19, "second": 21}
